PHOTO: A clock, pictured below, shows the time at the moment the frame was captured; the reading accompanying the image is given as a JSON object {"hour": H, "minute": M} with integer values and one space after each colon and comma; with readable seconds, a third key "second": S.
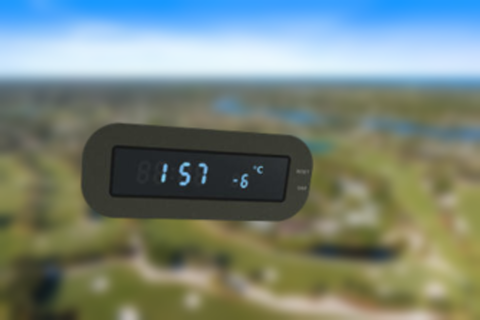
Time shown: {"hour": 1, "minute": 57}
